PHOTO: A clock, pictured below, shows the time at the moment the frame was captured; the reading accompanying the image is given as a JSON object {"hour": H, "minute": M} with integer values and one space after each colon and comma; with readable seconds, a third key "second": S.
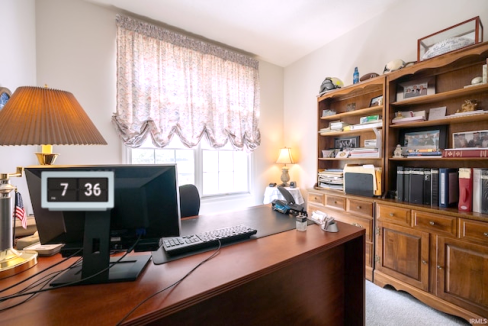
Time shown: {"hour": 7, "minute": 36}
